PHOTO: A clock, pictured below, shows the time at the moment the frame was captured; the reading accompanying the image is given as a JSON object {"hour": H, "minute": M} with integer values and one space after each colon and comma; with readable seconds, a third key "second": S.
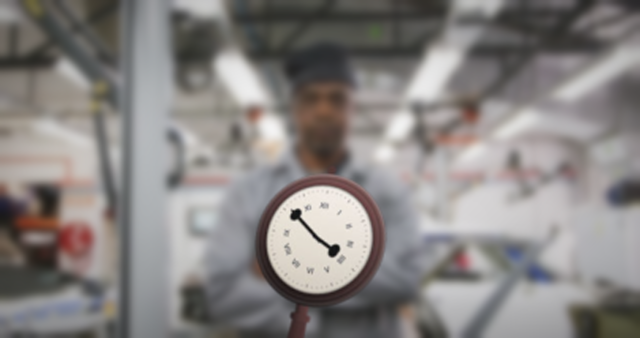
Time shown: {"hour": 3, "minute": 51}
